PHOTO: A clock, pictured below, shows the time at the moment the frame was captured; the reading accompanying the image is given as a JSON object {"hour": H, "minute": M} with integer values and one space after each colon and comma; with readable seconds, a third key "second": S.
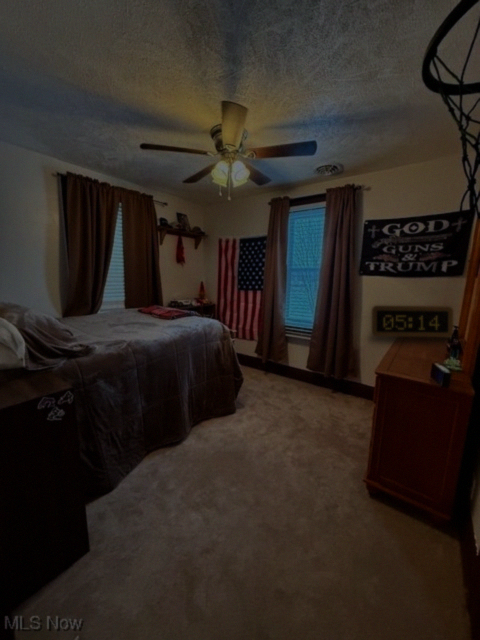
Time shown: {"hour": 5, "minute": 14}
